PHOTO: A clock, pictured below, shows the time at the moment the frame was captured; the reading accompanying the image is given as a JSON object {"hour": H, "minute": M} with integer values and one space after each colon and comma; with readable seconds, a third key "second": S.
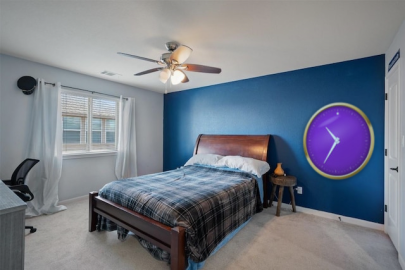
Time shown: {"hour": 10, "minute": 35}
